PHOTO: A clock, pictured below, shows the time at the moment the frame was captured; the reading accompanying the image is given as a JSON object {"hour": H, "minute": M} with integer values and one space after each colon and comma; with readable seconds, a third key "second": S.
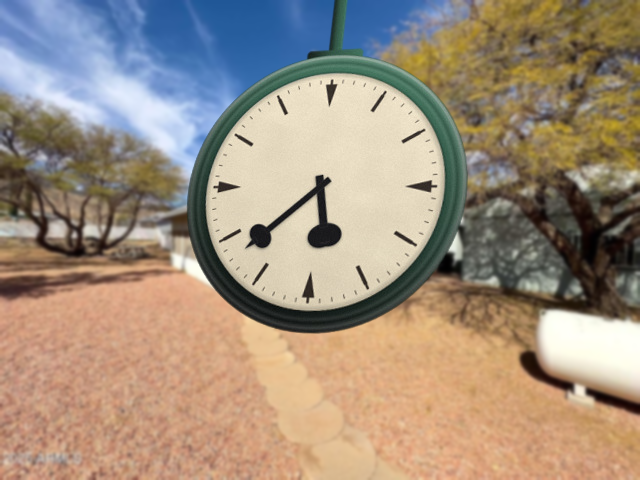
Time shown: {"hour": 5, "minute": 38}
